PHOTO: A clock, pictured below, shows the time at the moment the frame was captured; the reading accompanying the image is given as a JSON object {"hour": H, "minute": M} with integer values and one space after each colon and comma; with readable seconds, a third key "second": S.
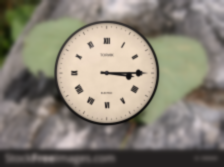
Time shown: {"hour": 3, "minute": 15}
